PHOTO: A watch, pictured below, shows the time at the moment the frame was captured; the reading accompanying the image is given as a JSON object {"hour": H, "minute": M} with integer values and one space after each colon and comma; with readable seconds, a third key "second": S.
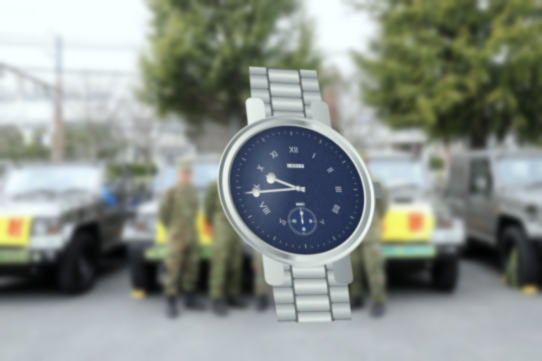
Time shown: {"hour": 9, "minute": 44}
